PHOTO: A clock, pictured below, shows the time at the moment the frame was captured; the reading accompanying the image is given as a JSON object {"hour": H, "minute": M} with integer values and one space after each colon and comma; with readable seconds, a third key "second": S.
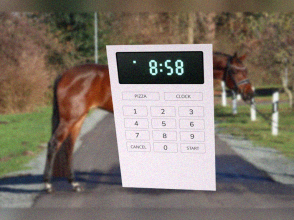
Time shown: {"hour": 8, "minute": 58}
